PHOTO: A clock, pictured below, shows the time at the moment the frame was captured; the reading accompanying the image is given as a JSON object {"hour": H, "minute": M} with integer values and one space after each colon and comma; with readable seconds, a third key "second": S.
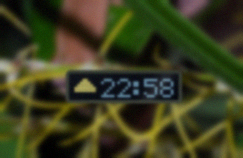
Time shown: {"hour": 22, "minute": 58}
